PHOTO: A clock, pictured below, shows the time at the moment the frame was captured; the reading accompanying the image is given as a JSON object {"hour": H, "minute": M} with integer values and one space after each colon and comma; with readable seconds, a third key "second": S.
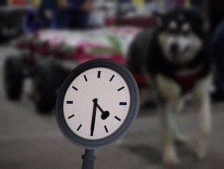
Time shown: {"hour": 4, "minute": 30}
